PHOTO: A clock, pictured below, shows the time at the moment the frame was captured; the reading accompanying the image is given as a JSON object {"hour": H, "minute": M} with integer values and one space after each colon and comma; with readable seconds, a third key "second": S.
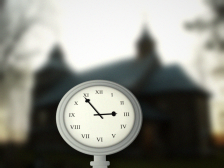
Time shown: {"hour": 2, "minute": 54}
